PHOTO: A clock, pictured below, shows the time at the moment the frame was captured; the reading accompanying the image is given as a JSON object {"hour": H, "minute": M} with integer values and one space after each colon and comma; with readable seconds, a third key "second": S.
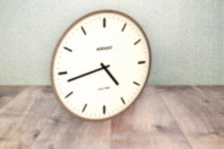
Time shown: {"hour": 4, "minute": 43}
